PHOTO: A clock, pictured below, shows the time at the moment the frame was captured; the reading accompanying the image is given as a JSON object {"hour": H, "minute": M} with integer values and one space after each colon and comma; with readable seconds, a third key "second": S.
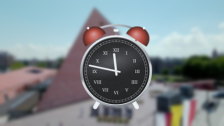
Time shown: {"hour": 11, "minute": 47}
